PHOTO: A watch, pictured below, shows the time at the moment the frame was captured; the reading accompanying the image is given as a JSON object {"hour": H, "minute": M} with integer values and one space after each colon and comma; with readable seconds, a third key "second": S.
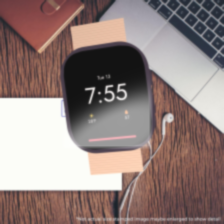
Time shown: {"hour": 7, "minute": 55}
